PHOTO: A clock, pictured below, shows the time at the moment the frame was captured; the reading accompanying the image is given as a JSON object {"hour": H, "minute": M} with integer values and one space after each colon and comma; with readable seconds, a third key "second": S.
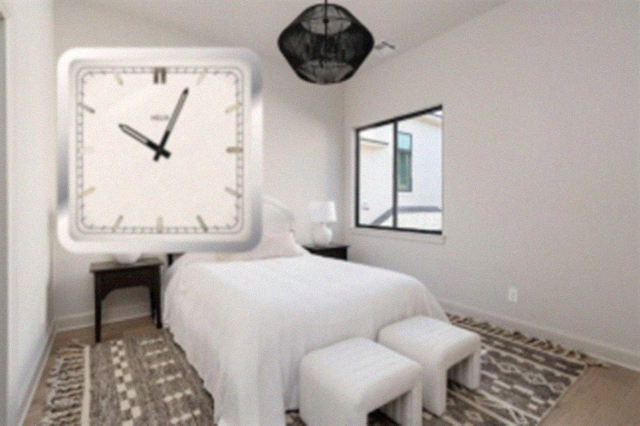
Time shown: {"hour": 10, "minute": 4}
